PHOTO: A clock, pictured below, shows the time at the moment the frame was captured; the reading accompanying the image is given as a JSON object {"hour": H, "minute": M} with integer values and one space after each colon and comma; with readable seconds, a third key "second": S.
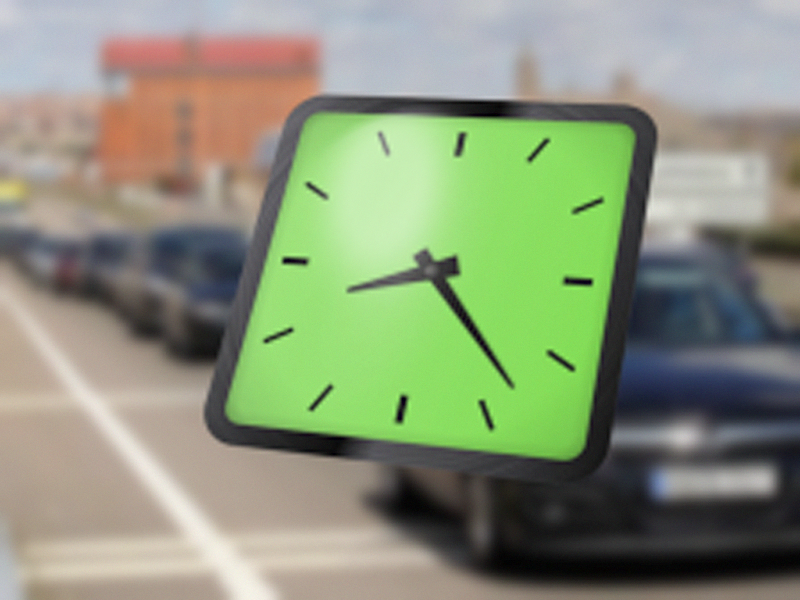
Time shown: {"hour": 8, "minute": 23}
